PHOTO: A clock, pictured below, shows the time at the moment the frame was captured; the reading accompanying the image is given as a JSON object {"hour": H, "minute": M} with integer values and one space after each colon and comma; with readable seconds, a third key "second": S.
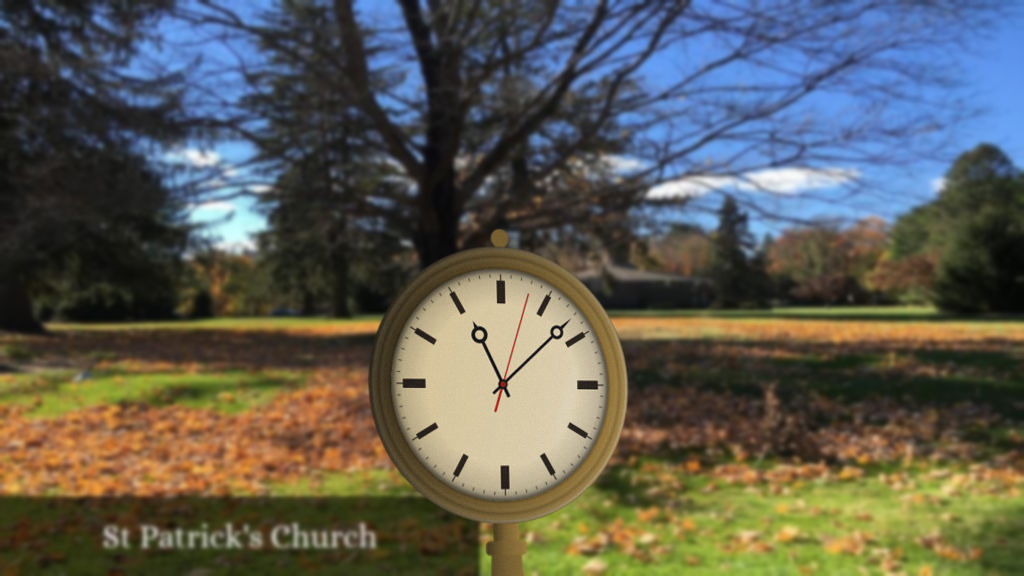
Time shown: {"hour": 11, "minute": 8, "second": 3}
